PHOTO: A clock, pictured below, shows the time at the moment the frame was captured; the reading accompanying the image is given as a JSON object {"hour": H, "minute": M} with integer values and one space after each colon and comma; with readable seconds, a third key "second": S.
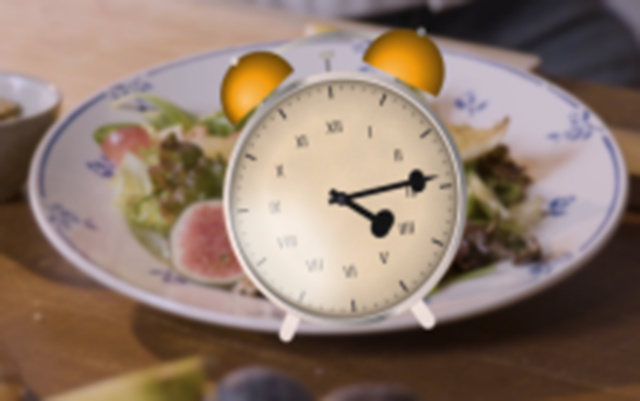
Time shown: {"hour": 4, "minute": 14}
